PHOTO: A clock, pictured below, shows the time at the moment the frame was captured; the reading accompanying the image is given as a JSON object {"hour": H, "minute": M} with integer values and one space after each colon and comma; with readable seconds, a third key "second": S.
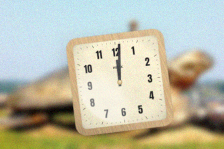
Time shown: {"hour": 12, "minute": 1}
